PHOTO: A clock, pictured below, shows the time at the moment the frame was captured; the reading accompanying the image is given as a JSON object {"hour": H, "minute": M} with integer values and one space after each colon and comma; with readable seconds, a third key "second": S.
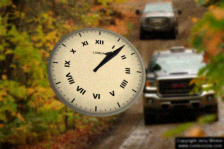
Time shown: {"hour": 1, "minute": 7}
